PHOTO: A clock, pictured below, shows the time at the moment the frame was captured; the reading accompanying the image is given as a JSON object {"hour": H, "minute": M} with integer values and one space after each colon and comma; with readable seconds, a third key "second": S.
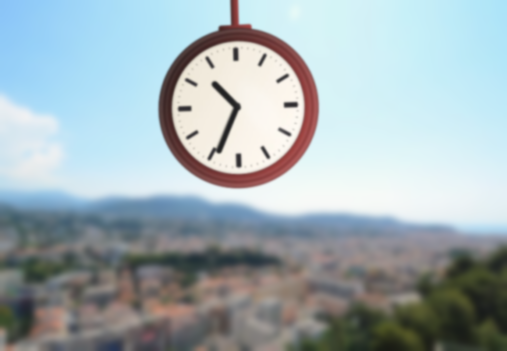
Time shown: {"hour": 10, "minute": 34}
